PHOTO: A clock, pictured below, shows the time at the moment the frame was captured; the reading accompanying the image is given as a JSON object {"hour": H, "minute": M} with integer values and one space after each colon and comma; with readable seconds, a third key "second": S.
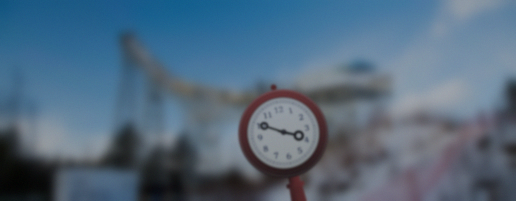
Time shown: {"hour": 3, "minute": 50}
